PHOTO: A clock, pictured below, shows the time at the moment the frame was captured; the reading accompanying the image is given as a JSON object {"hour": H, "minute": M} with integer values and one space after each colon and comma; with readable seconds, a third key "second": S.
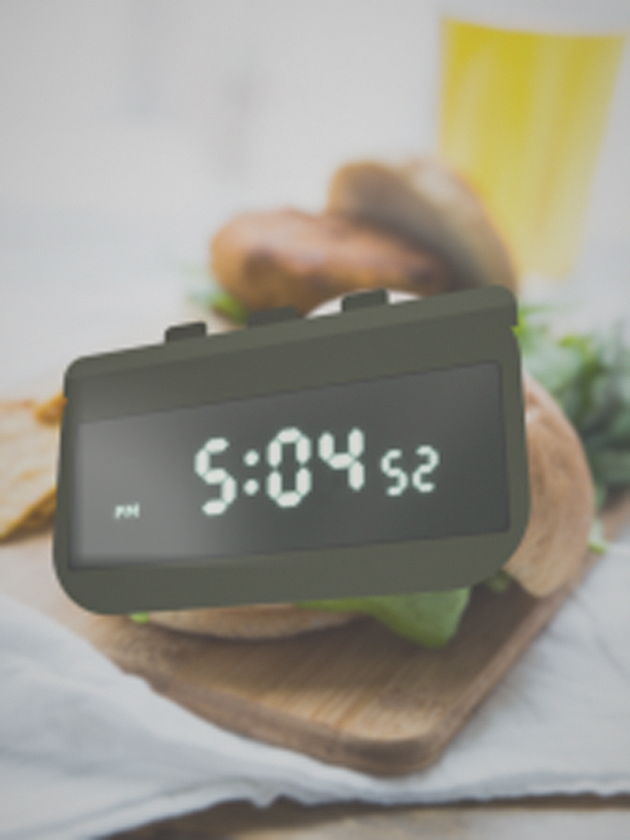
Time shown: {"hour": 5, "minute": 4, "second": 52}
